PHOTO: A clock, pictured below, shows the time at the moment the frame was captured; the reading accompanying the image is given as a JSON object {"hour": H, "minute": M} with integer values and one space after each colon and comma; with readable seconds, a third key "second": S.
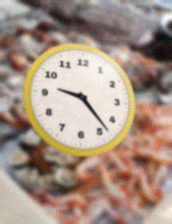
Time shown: {"hour": 9, "minute": 23}
